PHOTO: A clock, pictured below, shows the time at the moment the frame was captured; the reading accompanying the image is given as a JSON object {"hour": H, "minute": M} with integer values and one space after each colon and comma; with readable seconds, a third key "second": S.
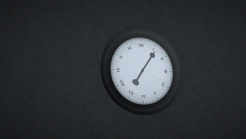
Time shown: {"hour": 7, "minute": 6}
